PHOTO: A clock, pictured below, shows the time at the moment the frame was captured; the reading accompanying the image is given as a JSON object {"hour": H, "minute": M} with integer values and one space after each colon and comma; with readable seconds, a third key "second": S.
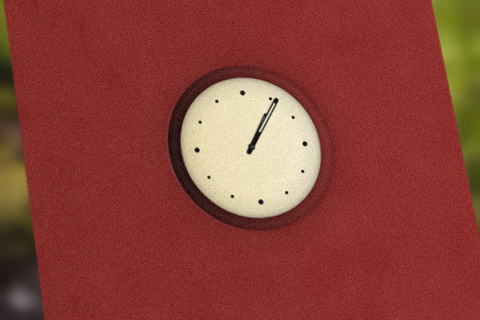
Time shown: {"hour": 1, "minute": 6}
